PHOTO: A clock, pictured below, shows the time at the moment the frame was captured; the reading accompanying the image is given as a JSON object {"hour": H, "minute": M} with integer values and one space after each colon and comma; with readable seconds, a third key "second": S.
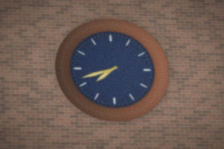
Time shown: {"hour": 7, "minute": 42}
